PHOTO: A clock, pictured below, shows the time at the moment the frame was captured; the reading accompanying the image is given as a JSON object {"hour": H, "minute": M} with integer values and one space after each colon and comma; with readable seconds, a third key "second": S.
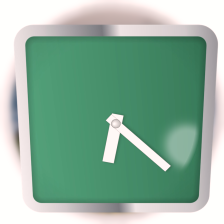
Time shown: {"hour": 6, "minute": 22}
